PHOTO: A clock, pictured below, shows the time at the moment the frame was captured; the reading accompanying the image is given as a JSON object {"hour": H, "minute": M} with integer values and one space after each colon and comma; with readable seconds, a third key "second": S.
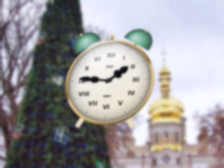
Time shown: {"hour": 1, "minute": 46}
